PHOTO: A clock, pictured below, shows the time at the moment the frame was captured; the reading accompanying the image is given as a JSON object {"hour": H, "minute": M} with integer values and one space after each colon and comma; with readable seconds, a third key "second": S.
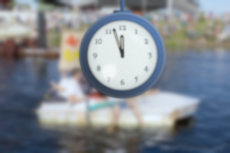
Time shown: {"hour": 11, "minute": 57}
